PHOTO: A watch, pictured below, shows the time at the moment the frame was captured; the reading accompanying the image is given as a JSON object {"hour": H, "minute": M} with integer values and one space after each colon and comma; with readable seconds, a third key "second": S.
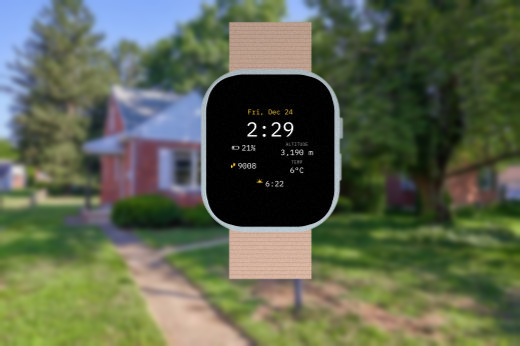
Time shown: {"hour": 2, "minute": 29}
